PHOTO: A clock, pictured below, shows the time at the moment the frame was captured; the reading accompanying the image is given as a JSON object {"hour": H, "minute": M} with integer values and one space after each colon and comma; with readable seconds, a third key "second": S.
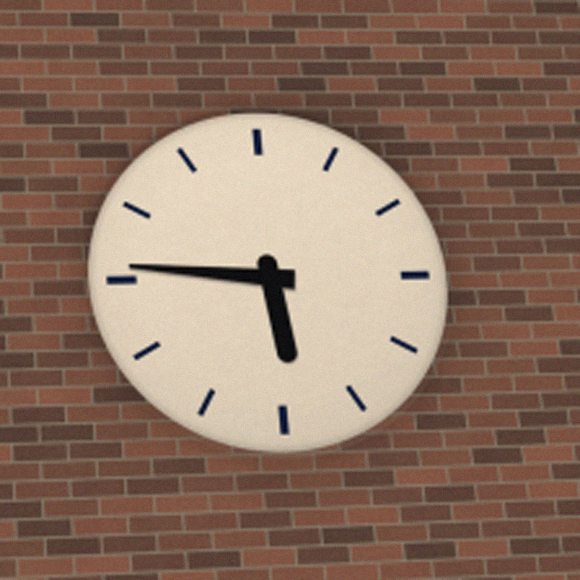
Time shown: {"hour": 5, "minute": 46}
